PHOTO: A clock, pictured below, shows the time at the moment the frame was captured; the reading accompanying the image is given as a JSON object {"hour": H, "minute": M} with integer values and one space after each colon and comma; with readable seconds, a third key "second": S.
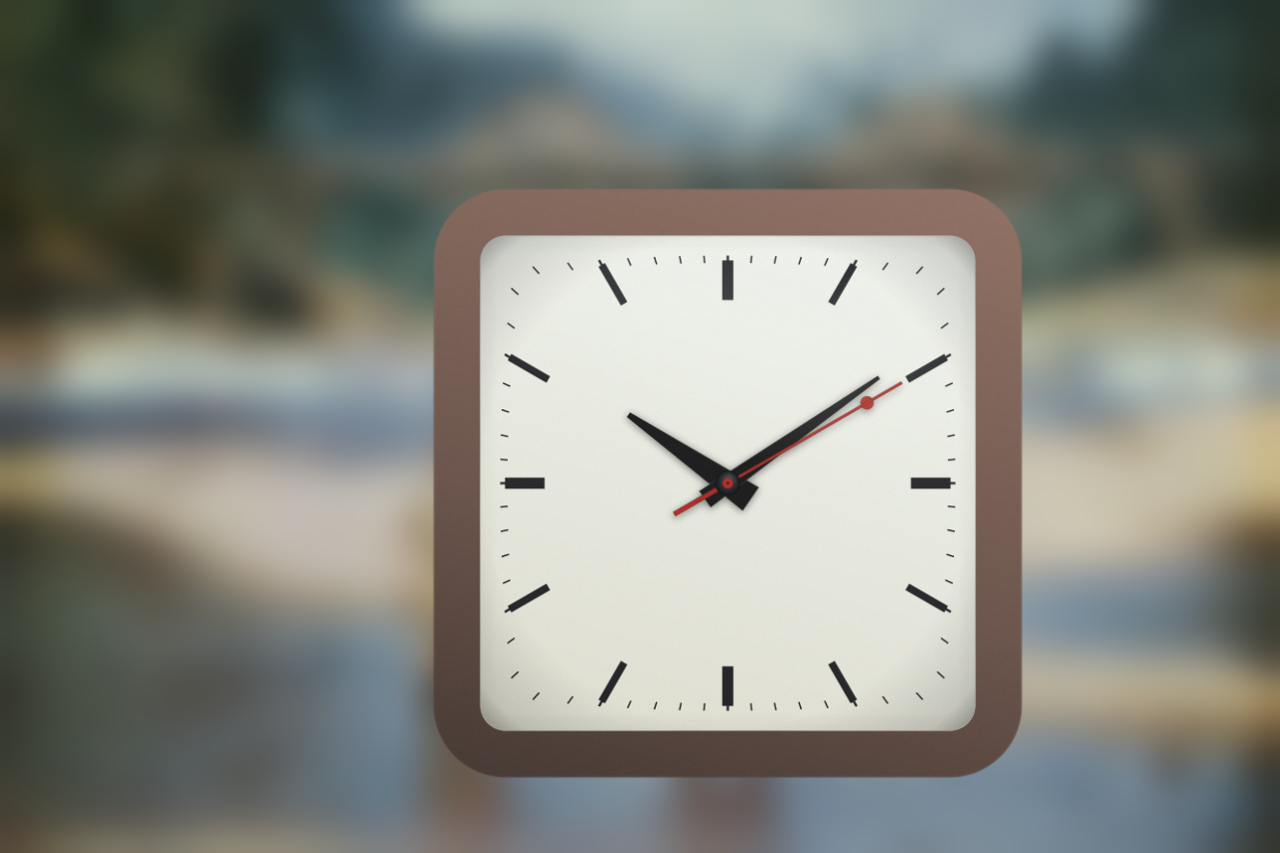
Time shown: {"hour": 10, "minute": 9, "second": 10}
